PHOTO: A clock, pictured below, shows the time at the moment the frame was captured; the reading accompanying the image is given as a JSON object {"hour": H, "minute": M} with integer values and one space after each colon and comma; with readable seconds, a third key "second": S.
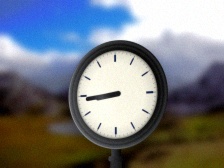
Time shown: {"hour": 8, "minute": 44}
